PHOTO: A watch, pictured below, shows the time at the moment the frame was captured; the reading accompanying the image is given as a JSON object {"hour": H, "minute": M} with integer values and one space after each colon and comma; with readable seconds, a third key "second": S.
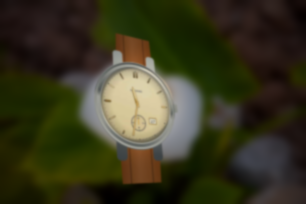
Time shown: {"hour": 11, "minute": 32}
